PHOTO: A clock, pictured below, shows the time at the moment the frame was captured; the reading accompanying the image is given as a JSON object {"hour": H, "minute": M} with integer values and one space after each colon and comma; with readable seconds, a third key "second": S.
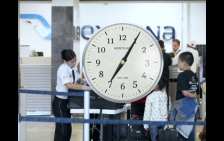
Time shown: {"hour": 7, "minute": 5}
